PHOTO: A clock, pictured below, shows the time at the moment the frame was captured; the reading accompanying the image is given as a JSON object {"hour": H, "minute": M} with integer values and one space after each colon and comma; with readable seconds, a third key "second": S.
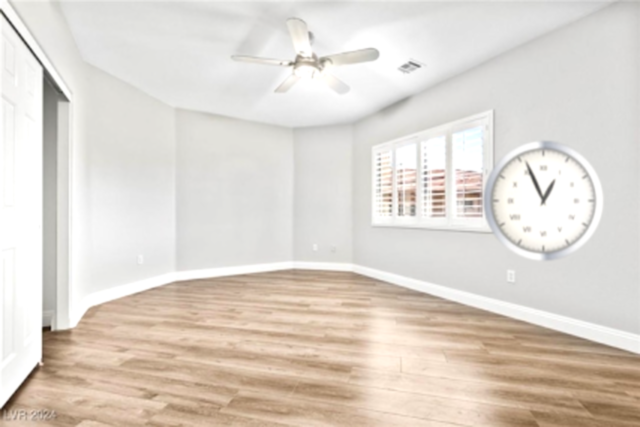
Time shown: {"hour": 12, "minute": 56}
